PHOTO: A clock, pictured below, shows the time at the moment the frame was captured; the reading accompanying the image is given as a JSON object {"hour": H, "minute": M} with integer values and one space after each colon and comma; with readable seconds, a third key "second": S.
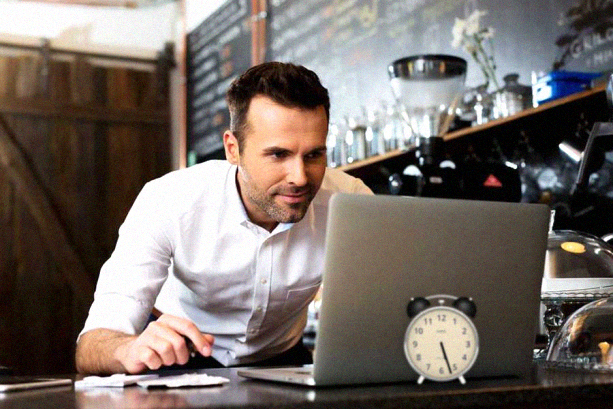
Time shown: {"hour": 5, "minute": 27}
